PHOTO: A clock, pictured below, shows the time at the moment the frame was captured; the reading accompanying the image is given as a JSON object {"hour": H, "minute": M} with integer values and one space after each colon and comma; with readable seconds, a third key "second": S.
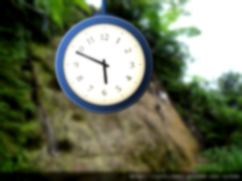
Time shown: {"hour": 5, "minute": 49}
